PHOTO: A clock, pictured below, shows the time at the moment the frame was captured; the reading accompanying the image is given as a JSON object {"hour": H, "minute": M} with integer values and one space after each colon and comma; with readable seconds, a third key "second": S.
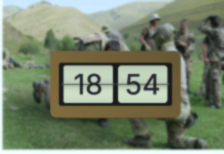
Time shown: {"hour": 18, "minute": 54}
